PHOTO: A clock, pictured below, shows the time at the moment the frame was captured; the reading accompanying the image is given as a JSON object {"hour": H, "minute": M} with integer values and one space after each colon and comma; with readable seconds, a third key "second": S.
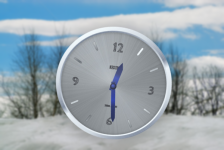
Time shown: {"hour": 12, "minute": 29}
